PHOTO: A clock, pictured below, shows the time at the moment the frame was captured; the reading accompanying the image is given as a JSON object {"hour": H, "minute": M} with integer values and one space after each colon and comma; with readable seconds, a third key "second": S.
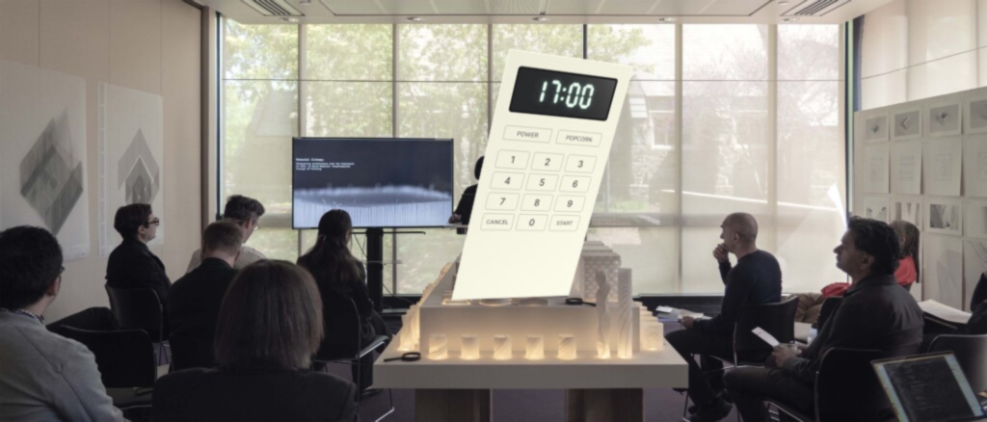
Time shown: {"hour": 17, "minute": 0}
